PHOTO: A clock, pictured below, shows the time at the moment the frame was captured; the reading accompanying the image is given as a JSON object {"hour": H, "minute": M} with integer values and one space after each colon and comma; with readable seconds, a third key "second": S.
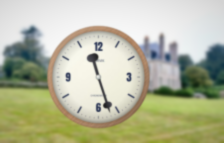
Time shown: {"hour": 11, "minute": 27}
